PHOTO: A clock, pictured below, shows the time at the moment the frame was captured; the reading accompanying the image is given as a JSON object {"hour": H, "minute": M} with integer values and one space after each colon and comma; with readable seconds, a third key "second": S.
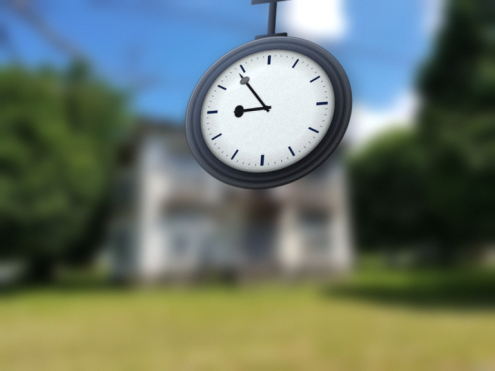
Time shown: {"hour": 8, "minute": 54}
